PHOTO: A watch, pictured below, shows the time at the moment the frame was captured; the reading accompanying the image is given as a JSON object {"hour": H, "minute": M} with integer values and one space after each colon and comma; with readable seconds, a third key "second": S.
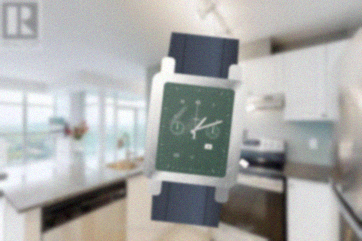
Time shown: {"hour": 1, "minute": 11}
